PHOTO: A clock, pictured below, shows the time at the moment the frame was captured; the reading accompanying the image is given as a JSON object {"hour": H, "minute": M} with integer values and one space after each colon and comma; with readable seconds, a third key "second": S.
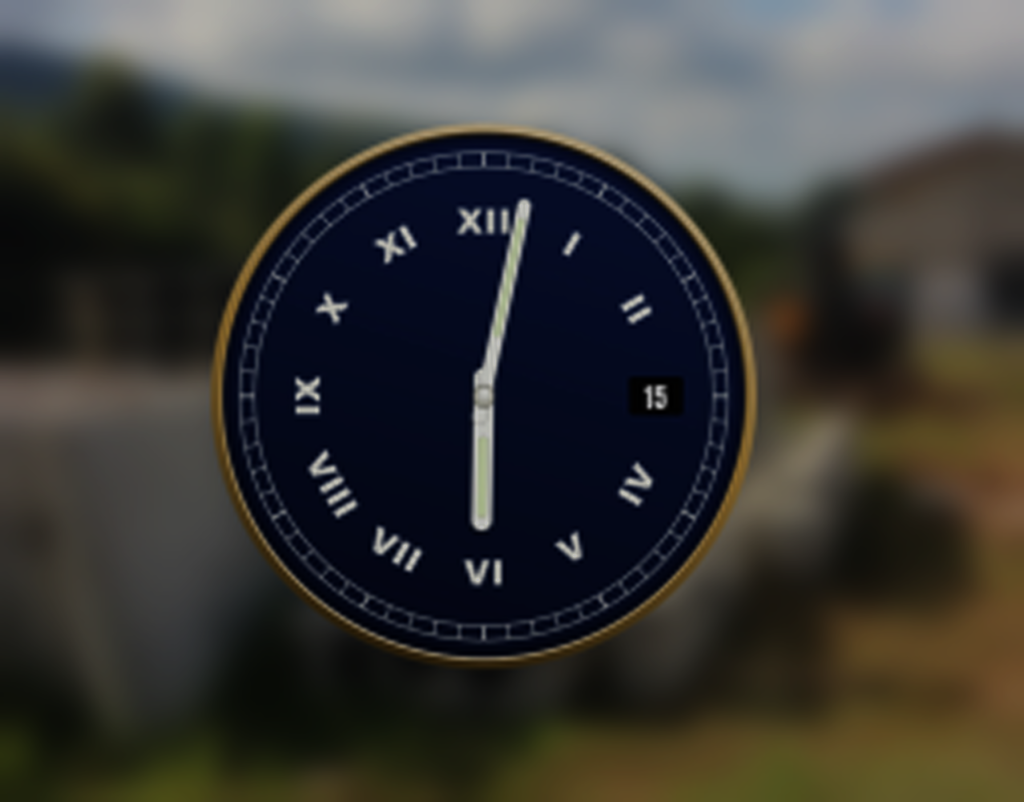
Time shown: {"hour": 6, "minute": 2}
